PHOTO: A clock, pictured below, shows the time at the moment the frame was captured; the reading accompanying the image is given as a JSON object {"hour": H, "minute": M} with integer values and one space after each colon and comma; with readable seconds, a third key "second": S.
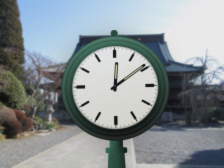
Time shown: {"hour": 12, "minute": 9}
